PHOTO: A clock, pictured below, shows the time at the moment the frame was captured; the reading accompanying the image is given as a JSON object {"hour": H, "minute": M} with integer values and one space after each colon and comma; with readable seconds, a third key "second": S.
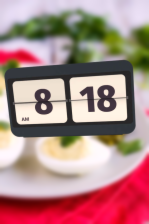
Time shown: {"hour": 8, "minute": 18}
